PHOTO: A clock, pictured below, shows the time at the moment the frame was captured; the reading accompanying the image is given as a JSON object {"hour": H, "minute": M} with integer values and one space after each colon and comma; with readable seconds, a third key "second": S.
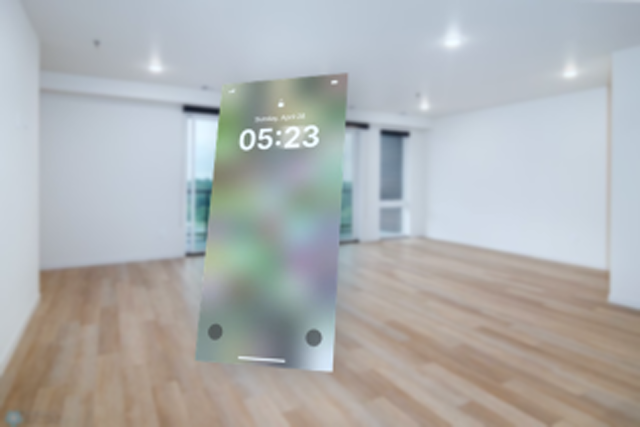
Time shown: {"hour": 5, "minute": 23}
